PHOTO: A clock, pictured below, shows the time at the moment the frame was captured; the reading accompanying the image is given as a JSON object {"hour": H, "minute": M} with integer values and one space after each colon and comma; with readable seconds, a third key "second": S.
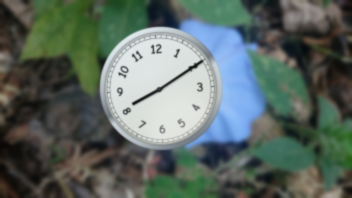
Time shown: {"hour": 8, "minute": 10}
